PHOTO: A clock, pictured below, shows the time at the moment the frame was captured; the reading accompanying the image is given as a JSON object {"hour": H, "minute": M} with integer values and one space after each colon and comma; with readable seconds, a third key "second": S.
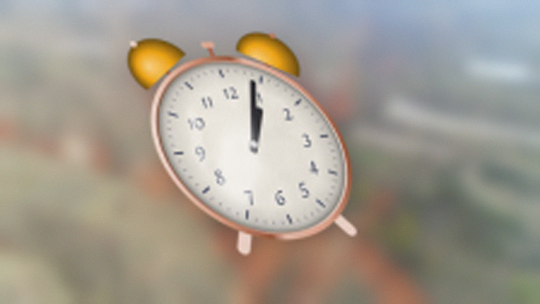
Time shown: {"hour": 1, "minute": 4}
